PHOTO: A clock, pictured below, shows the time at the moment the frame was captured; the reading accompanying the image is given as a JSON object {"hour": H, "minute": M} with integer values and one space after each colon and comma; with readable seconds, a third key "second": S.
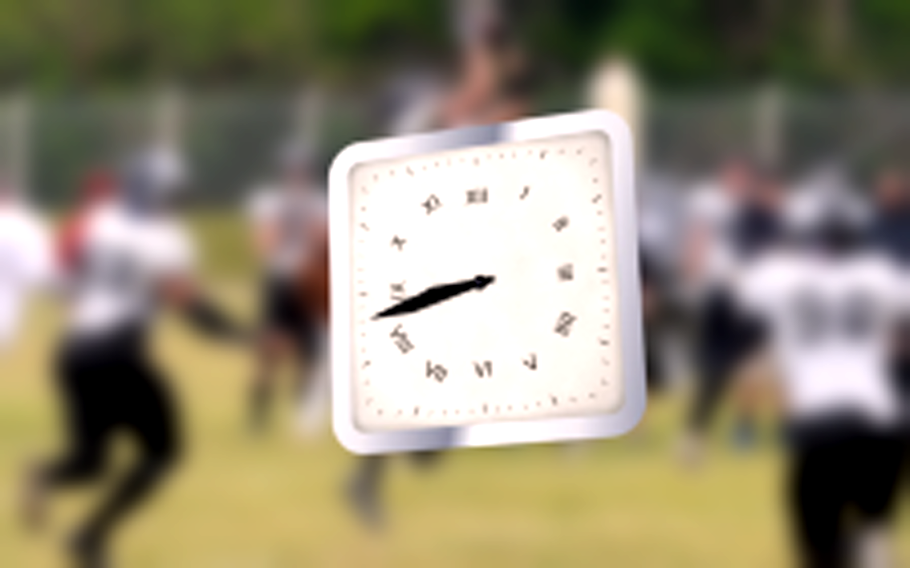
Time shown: {"hour": 8, "minute": 43}
